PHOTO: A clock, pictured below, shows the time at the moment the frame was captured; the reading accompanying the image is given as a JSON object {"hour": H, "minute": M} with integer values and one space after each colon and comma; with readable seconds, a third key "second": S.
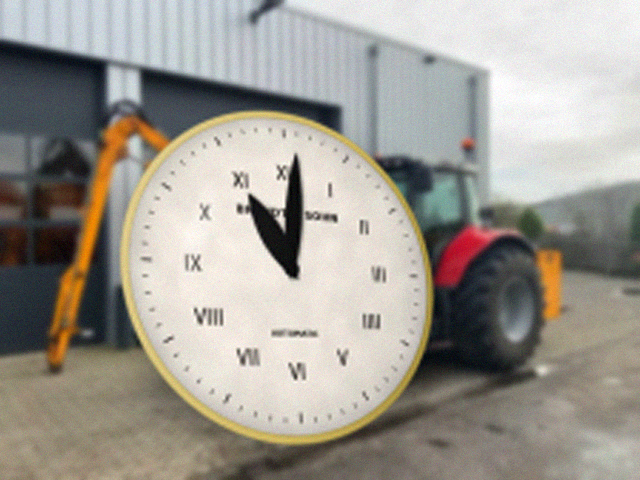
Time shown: {"hour": 11, "minute": 1}
